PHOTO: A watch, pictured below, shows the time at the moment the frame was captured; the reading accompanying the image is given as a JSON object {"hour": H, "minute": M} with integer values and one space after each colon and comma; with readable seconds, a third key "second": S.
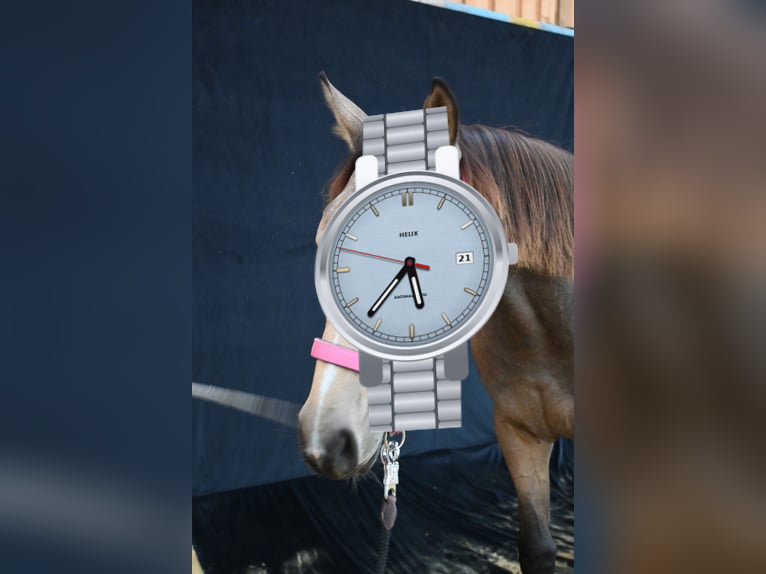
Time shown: {"hour": 5, "minute": 36, "second": 48}
